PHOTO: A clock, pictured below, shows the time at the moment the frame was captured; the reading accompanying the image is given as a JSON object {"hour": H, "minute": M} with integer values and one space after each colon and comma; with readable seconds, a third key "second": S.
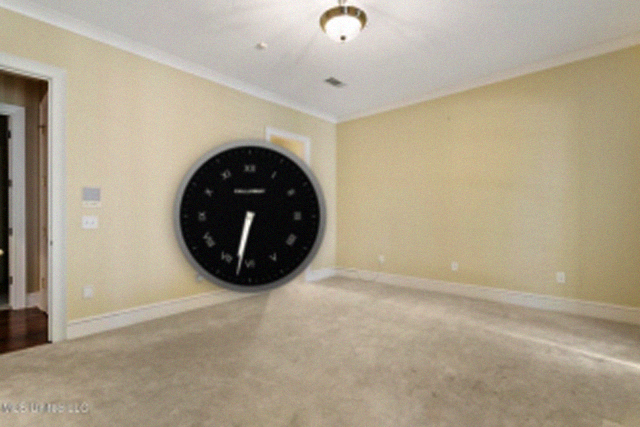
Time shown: {"hour": 6, "minute": 32}
